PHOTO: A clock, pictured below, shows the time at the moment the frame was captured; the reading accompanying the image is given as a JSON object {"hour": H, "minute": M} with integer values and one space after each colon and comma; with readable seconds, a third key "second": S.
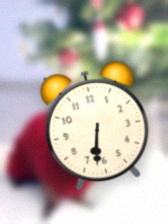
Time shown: {"hour": 6, "minute": 32}
